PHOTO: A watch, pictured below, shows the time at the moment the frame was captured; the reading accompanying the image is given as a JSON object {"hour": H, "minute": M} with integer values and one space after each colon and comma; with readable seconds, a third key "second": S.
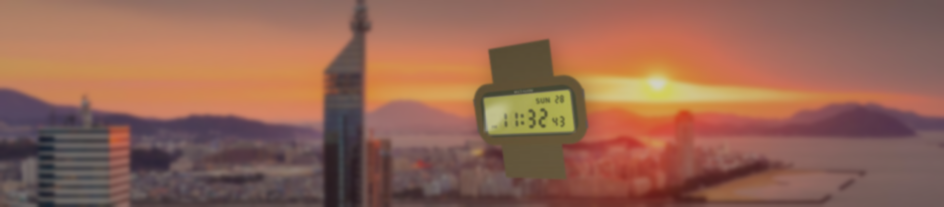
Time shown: {"hour": 11, "minute": 32}
